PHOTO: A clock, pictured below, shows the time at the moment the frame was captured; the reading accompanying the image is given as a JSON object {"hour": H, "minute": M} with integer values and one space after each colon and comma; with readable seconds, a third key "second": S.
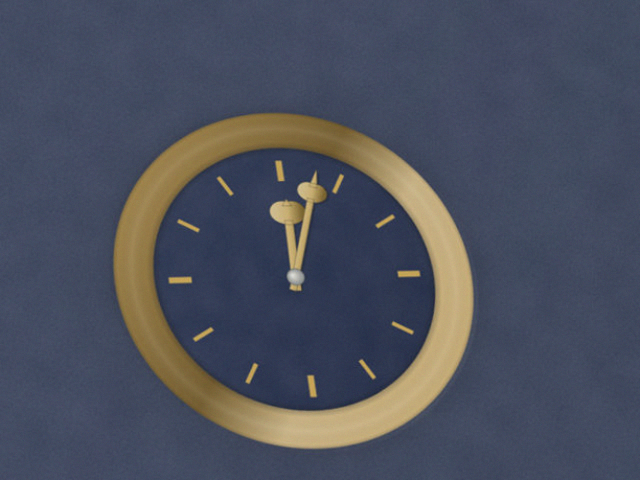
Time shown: {"hour": 12, "minute": 3}
